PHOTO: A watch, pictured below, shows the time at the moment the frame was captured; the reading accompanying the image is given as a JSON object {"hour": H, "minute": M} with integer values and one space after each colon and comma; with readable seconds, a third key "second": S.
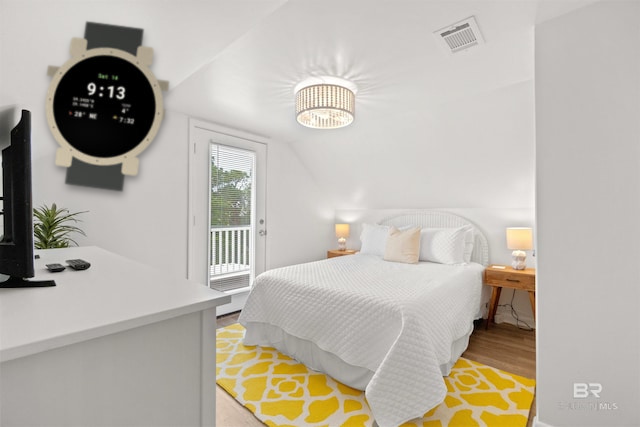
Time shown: {"hour": 9, "minute": 13}
